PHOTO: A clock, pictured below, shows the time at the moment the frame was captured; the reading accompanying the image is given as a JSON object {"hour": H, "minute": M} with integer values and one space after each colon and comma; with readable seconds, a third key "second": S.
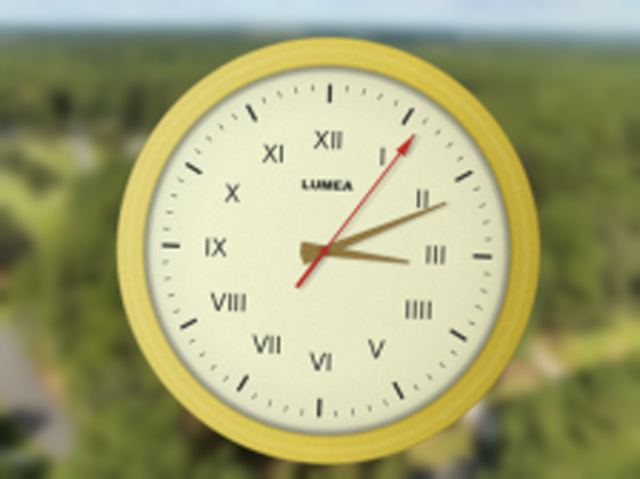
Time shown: {"hour": 3, "minute": 11, "second": 6}
